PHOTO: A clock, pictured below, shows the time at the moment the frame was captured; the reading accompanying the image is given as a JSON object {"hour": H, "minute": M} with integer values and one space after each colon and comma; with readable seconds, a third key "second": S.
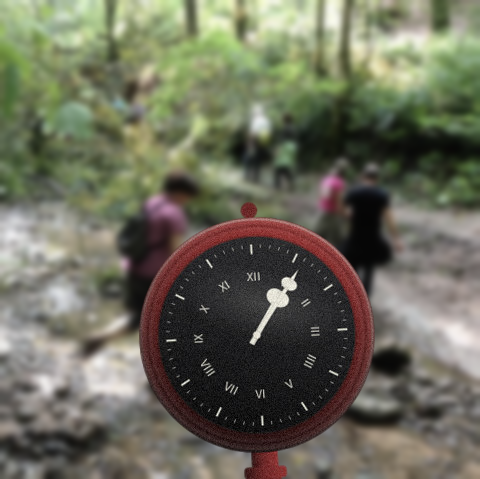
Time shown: {"hour": 1, "minute": 6}
